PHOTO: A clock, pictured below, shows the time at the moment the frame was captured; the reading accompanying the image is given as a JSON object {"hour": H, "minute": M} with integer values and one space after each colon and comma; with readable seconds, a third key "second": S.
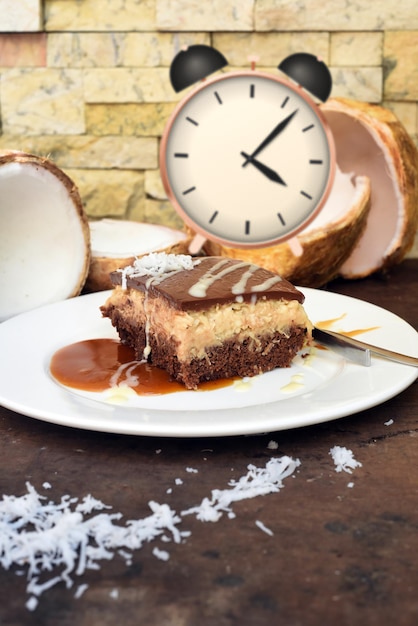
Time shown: {"hour": 4, "minute": 7}
